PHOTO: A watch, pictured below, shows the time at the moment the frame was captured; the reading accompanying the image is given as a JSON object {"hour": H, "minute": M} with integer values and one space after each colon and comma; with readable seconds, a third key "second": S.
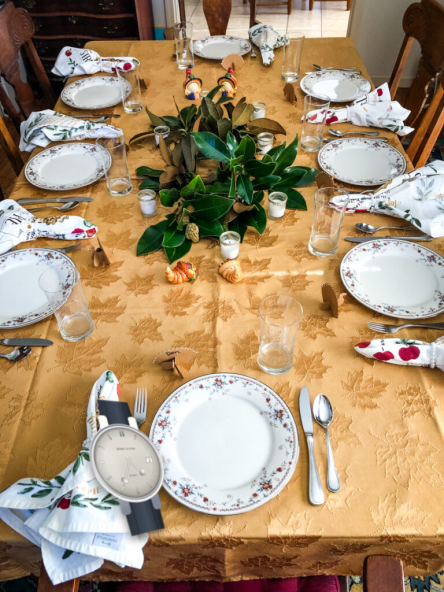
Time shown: {"hour": 4, "minute": 35}
